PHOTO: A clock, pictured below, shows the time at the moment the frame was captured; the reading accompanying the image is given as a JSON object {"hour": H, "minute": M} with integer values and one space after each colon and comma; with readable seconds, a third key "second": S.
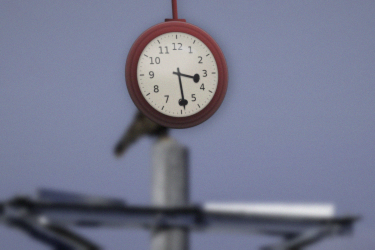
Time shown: {"hour": 3, "minute": 29}
